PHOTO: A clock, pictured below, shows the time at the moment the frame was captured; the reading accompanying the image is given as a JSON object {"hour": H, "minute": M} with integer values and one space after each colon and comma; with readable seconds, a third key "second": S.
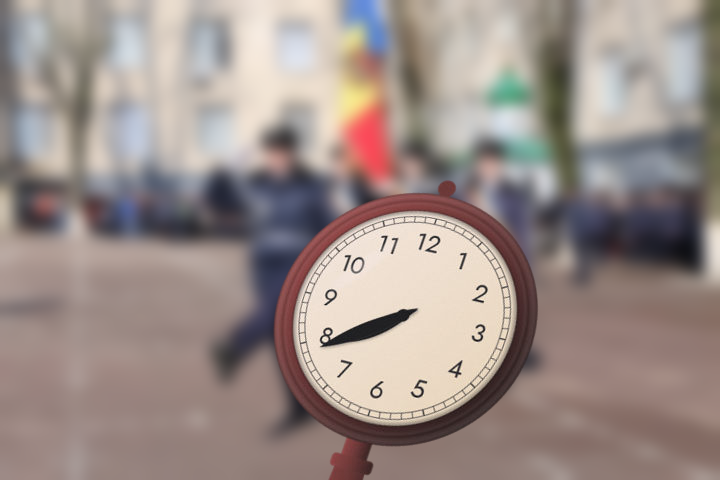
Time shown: {"hour": 7, "minute": 39}
